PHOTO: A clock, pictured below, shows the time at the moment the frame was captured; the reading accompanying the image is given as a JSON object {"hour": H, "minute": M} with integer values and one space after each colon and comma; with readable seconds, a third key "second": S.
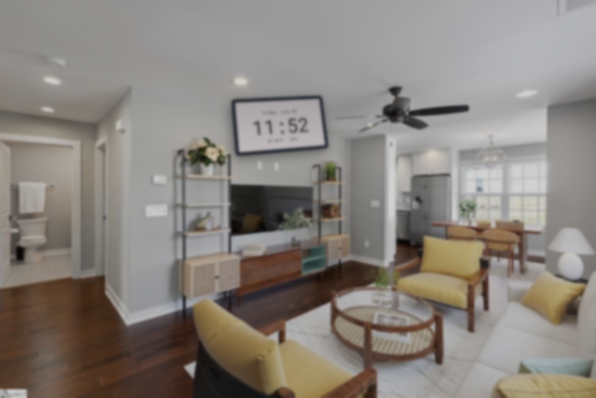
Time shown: {"hour": 11, "minute": 52}
